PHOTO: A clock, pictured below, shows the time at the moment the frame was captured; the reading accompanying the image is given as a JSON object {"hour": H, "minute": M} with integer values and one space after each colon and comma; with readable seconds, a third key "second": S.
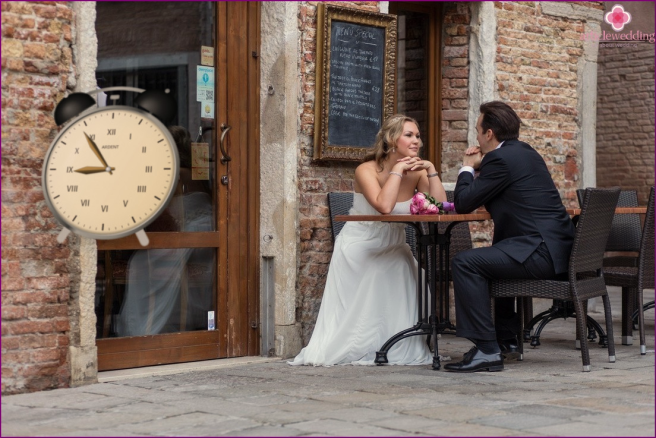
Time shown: {"hour": 8, "minute": 54}
